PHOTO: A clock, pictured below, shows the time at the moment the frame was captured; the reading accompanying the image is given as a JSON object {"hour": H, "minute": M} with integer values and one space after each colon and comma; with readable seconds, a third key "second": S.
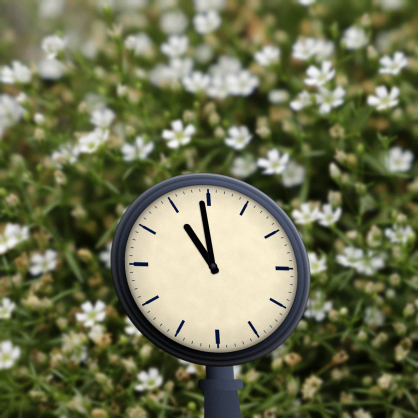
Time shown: {"hour": 10, "minute": 59}
